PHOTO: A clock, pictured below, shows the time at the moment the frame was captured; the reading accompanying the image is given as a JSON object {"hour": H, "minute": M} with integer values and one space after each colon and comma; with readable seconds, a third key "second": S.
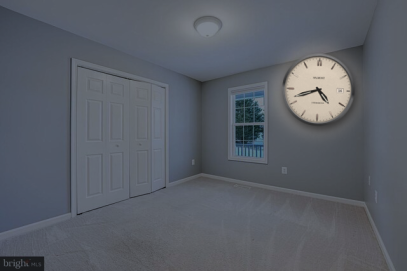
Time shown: {"hour": 4, "minute": 42}
